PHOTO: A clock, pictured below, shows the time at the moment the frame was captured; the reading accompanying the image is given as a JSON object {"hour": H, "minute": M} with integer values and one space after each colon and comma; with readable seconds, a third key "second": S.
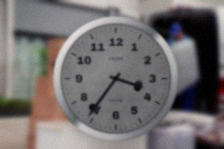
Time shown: {"hour": 3, "minute": 36}
